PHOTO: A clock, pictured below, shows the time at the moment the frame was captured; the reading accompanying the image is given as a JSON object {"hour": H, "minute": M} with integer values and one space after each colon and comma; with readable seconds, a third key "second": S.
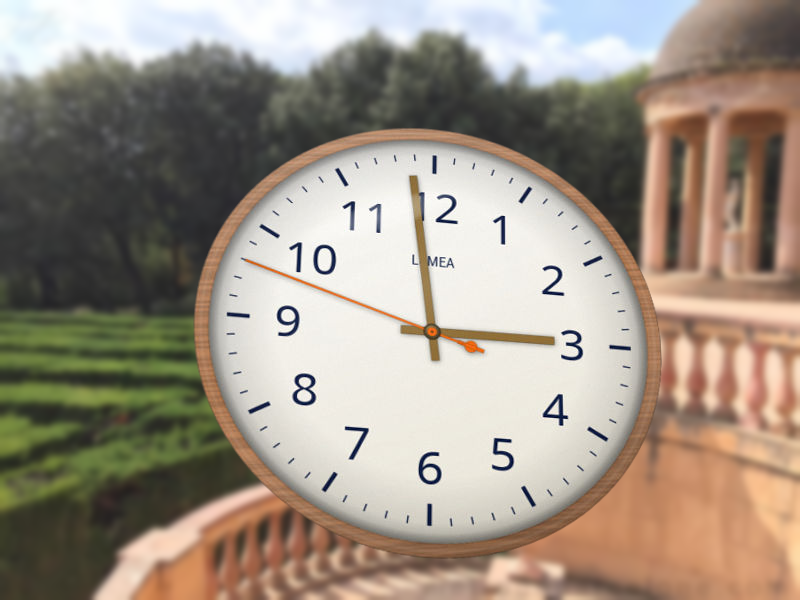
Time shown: {"hour": 2, "minute": 58, "second": 48}
